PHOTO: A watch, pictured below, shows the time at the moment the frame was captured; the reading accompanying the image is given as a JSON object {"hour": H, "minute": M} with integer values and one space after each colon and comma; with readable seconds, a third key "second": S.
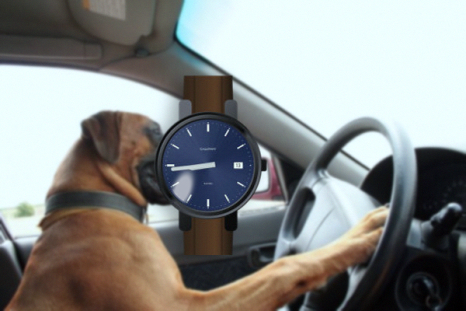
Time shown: {"hour": 8, "minute": 44}
